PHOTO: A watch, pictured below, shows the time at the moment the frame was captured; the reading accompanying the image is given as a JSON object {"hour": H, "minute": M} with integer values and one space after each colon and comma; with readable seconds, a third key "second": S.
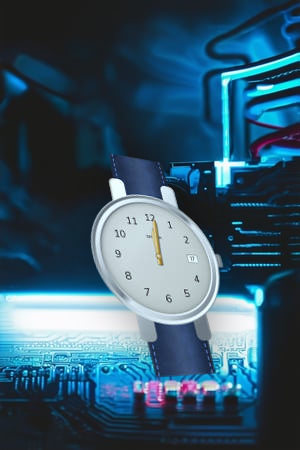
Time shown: {"hour": 12, "minute": 1}
